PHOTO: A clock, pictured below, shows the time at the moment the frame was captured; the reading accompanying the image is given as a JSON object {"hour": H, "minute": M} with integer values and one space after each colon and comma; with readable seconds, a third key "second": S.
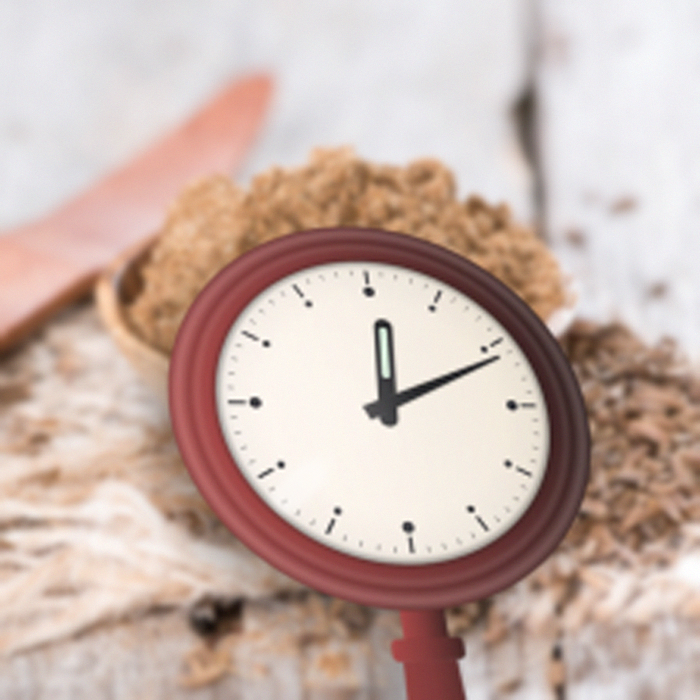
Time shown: {"hour": 12, "minute": 11}
